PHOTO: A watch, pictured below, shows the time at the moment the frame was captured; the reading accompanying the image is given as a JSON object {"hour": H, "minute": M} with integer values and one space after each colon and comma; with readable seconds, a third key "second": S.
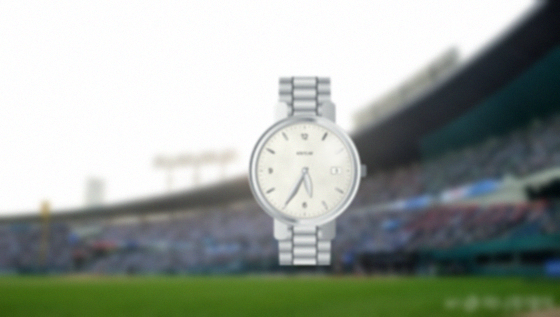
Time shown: {"hour": 5, "minute": 35}
